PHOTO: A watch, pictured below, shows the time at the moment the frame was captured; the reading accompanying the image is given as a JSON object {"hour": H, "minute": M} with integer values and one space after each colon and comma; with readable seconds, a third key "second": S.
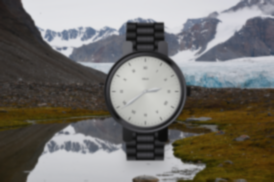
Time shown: {"hour": 2, "minute": 39}
